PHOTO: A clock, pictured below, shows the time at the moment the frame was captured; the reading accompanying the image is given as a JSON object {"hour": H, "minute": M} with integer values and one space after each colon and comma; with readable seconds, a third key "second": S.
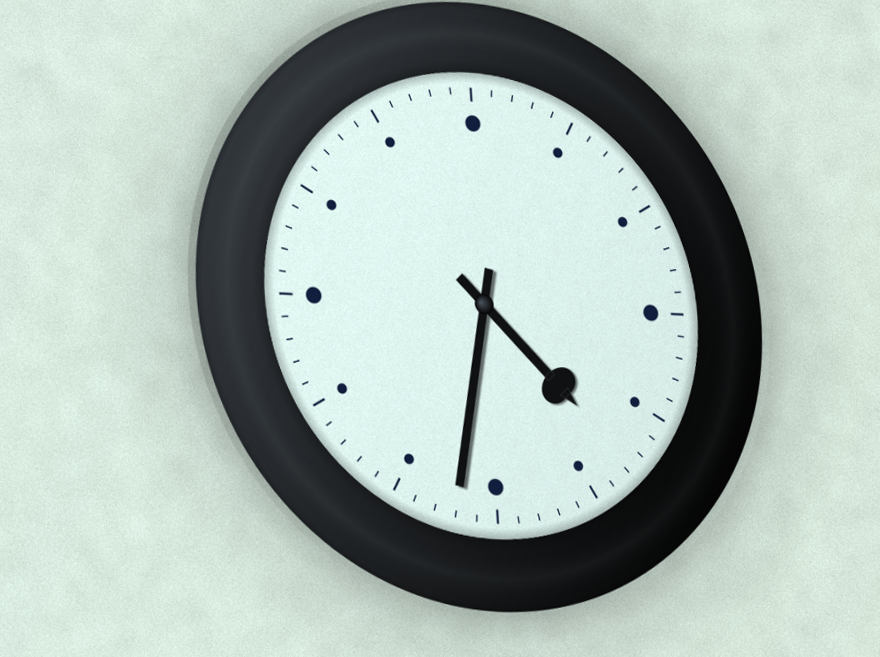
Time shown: {"hour": 4, "minute": 32}
